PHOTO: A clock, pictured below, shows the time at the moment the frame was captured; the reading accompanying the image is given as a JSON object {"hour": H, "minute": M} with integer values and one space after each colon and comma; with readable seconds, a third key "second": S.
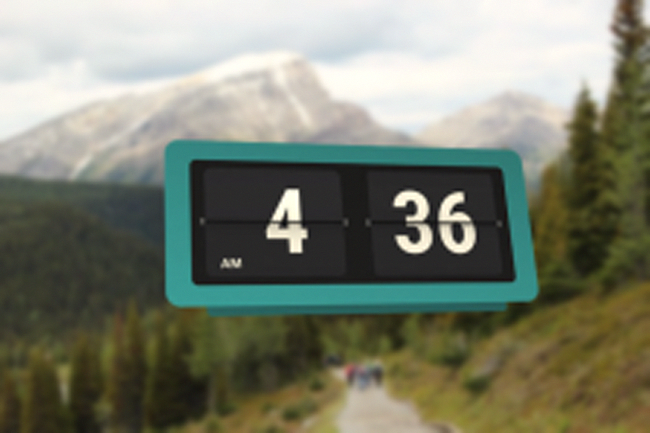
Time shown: {"hour": 4, "minute": 36}
